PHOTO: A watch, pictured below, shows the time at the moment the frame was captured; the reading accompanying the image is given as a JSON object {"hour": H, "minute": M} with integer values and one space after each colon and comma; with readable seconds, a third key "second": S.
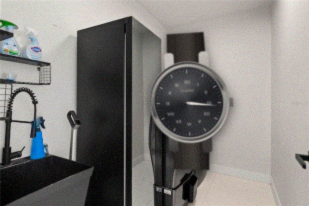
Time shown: {"hour": 3, "minute": 16}
